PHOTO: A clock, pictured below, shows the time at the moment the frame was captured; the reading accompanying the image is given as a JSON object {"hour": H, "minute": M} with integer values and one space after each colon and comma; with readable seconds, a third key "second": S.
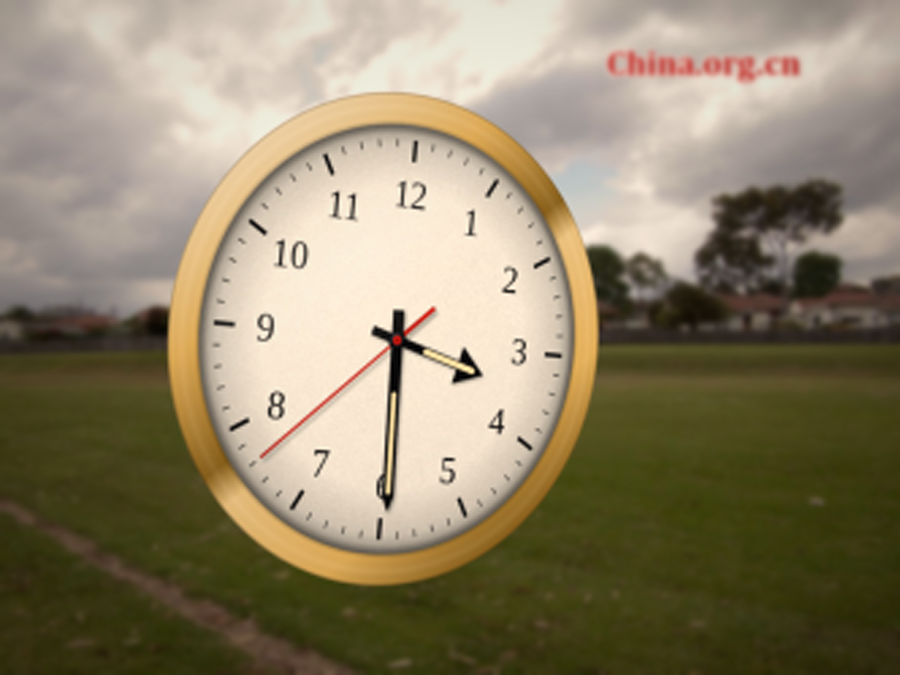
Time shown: {"hour": 3, "minute": 29, "second": 38}
